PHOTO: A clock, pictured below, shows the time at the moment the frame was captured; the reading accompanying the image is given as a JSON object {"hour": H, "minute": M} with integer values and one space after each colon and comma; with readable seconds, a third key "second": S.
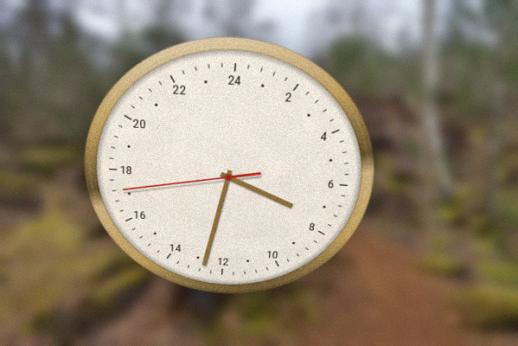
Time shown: {"hour": 7, "minute": 31, "second": 43}
